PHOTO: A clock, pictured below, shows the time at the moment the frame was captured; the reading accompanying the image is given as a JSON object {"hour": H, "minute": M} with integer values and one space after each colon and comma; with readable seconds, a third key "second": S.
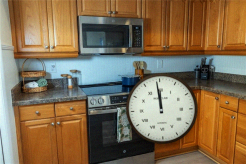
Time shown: {"hour": 11, "minute": 59}
